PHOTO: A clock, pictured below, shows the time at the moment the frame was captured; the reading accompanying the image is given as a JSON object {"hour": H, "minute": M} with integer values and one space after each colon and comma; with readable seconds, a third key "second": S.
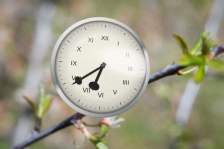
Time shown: {"hour": 6, "minute": 39}
